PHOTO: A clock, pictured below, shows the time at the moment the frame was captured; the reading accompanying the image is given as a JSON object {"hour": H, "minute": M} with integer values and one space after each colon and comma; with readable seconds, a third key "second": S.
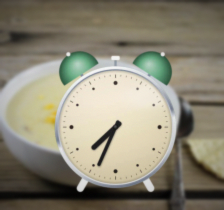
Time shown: {"hour": 7, "minute": 34}
